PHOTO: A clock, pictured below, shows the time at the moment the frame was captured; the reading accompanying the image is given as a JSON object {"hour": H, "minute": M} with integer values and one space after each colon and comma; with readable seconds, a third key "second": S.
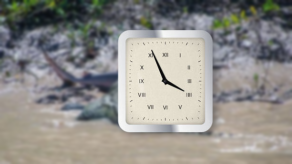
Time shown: {"hour": 3, "minute": 56}
